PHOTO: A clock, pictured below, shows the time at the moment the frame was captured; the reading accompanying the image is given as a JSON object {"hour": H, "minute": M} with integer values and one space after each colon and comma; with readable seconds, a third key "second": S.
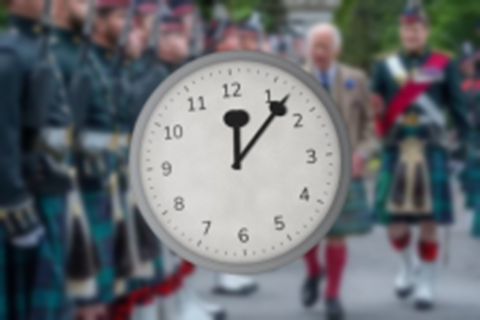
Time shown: {"hour": 12, "minute": 7}
